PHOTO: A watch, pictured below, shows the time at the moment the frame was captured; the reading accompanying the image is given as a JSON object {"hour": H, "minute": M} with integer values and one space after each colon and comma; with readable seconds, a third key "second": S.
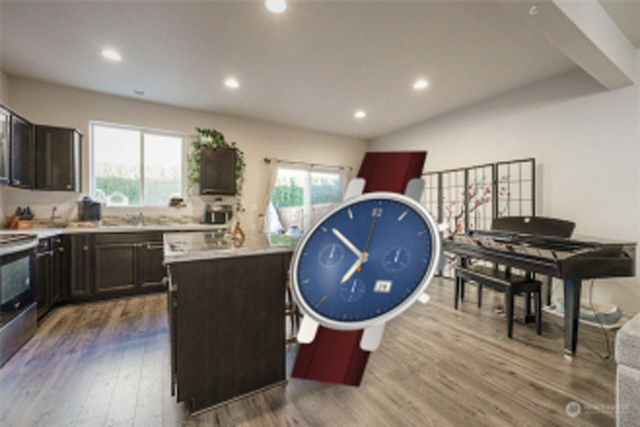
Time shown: {"hour": 6, "minute": 51}
